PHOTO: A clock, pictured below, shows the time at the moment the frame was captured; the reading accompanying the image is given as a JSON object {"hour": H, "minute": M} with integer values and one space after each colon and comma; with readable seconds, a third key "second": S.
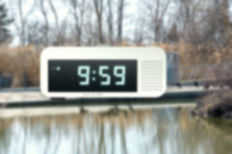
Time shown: {"hour": 9, "minute": 59}
